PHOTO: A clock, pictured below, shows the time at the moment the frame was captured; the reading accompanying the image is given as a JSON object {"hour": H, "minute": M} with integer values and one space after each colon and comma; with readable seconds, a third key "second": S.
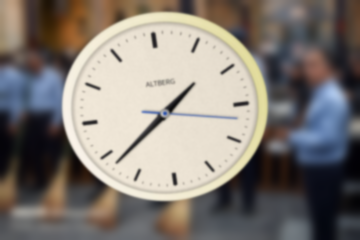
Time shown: {"hour": 1, "minute": 38, "second": 17}
